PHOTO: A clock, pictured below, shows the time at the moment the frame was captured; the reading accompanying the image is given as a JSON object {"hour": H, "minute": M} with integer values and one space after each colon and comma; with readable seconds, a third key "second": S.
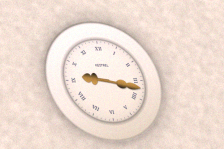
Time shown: {"hour": 9, "minute": 17}
